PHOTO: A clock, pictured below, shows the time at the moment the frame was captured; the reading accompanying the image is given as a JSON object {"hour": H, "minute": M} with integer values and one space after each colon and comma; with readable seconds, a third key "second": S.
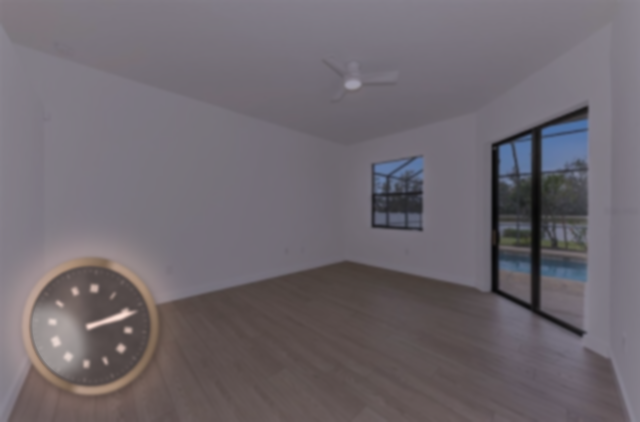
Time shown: {"hour": 2, "minute": 11}
